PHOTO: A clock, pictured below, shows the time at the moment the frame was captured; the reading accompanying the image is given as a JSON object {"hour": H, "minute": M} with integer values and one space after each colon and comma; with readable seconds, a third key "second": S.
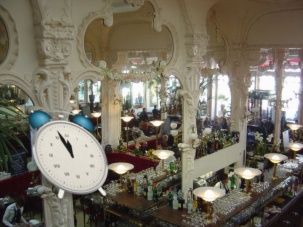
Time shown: {"hour": 11, "minute": 57}
